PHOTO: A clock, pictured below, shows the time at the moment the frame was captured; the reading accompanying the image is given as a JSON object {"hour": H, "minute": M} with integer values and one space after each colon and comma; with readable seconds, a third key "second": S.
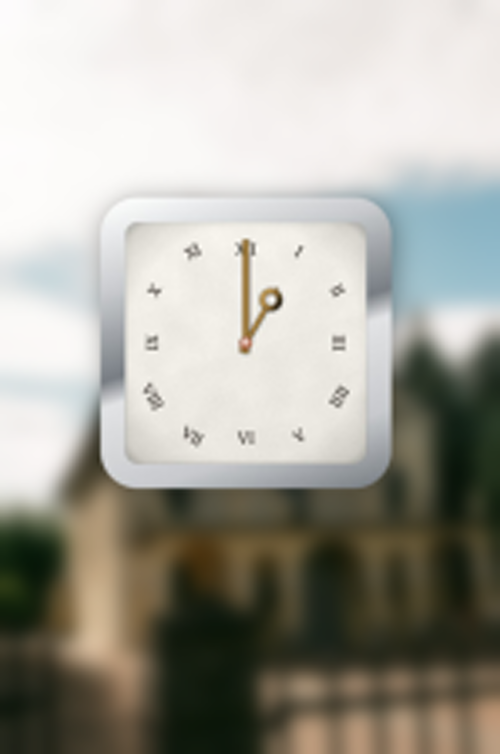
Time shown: {"hour": 1, "minute": 0}
